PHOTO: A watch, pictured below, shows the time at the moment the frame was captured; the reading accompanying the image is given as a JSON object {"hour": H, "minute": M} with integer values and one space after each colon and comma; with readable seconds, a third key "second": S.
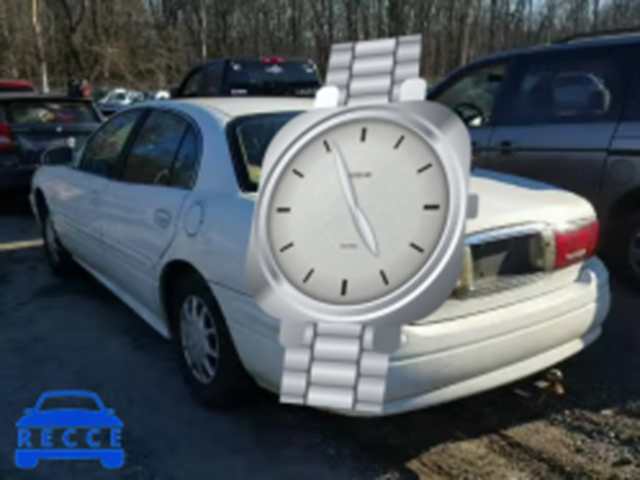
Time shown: {"hour": 4, "minute": 56}
